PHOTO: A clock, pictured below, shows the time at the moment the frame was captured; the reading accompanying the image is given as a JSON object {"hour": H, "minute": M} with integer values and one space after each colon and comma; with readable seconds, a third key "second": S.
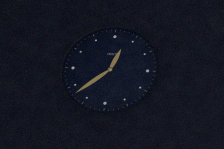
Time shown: {"hour": 12, "minute": 38}
